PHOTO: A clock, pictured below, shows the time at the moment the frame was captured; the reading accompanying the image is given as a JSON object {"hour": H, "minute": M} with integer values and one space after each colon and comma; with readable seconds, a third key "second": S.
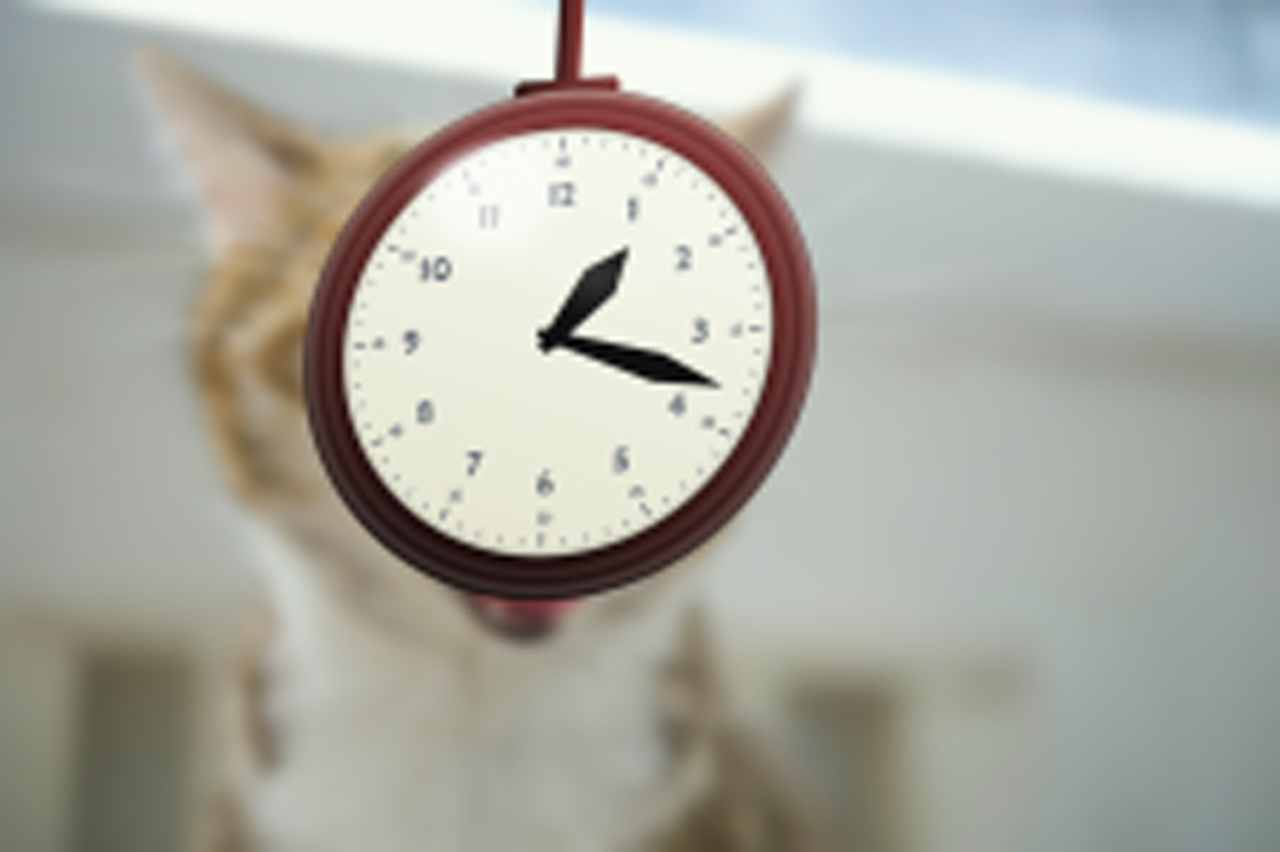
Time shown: {"hour": 1, "minute": 18}
